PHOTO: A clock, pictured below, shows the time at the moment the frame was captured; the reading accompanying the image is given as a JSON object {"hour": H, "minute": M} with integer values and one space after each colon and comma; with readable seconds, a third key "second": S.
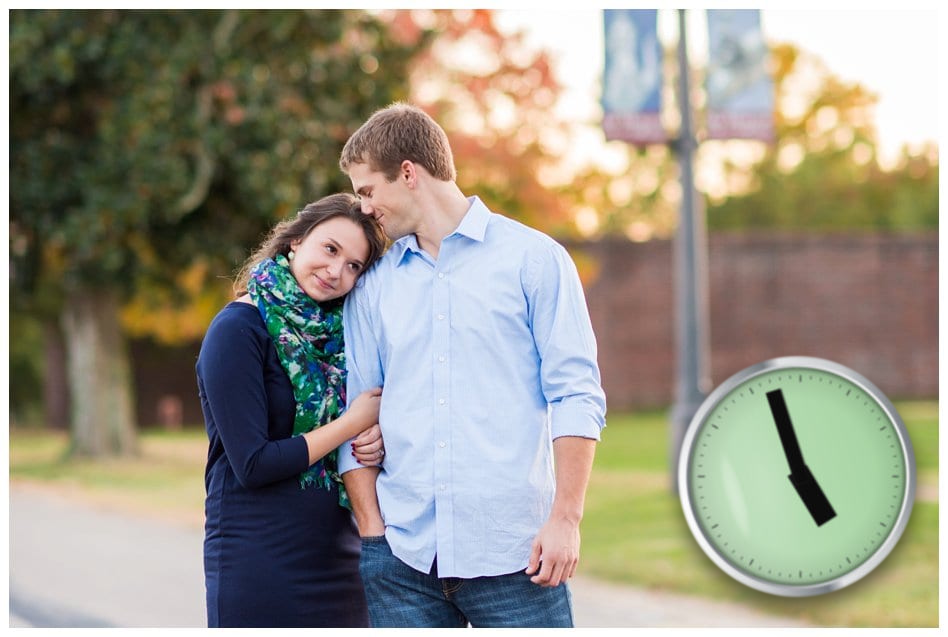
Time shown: {"hour": 4, "minute": 57}
